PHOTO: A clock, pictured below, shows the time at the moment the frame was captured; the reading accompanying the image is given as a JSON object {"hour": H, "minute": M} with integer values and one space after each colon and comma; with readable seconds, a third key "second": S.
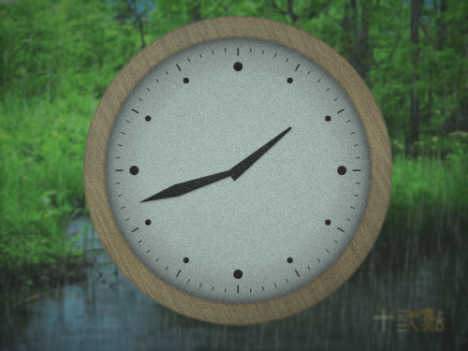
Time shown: {"hour": 1, "minute": 42}
